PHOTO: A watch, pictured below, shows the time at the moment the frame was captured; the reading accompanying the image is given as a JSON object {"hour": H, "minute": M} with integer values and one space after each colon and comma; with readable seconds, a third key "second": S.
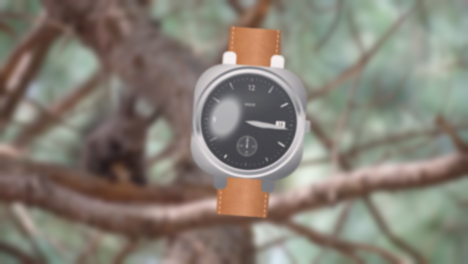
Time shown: {"hour": 3, "minute": 16}
